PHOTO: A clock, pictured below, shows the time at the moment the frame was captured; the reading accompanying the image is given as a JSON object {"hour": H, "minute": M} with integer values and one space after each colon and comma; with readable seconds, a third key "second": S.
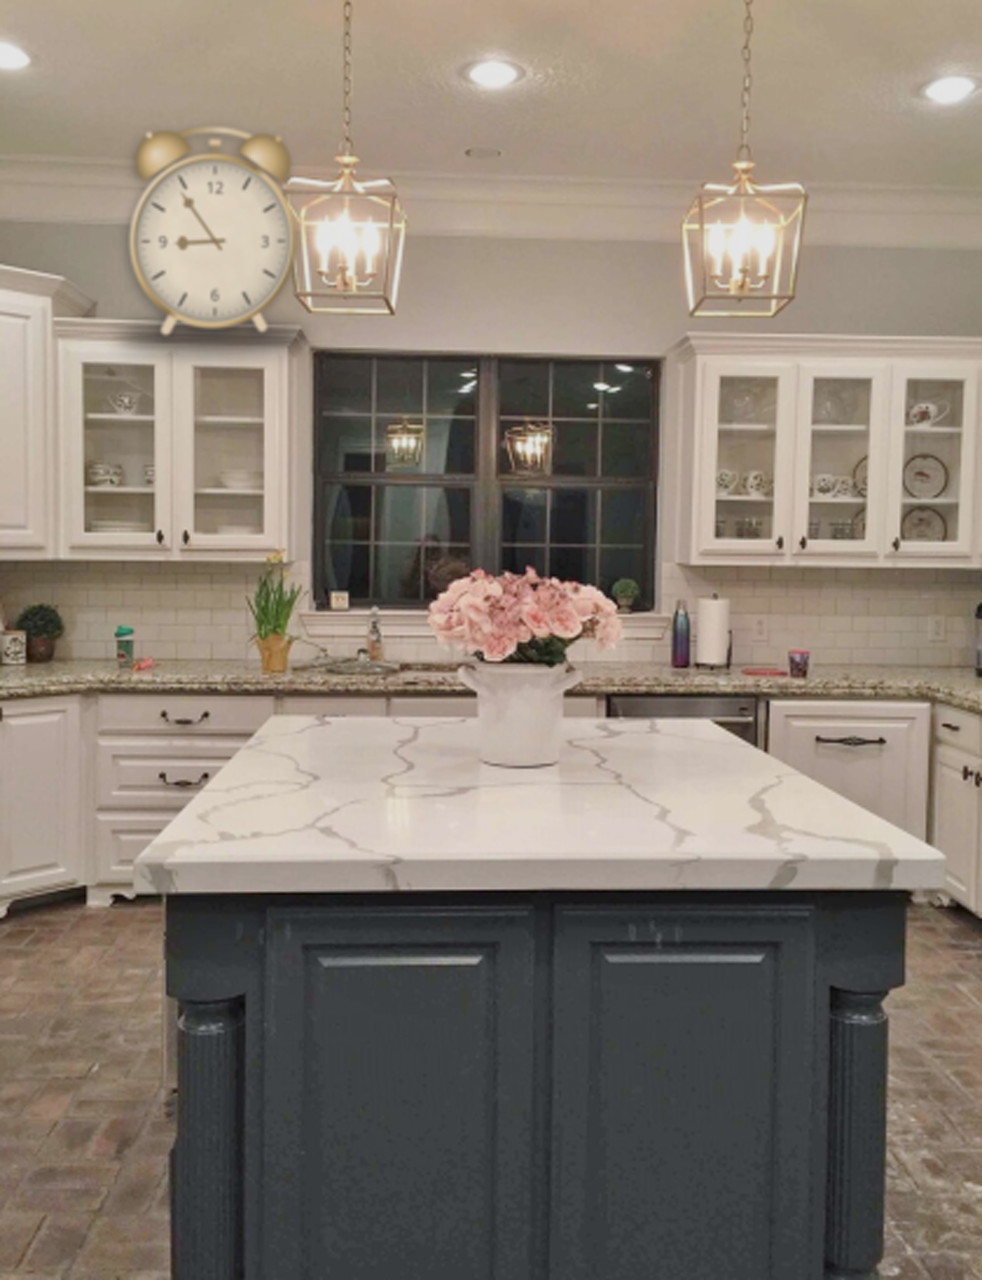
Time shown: {"hour": 8, "minute": 54}
